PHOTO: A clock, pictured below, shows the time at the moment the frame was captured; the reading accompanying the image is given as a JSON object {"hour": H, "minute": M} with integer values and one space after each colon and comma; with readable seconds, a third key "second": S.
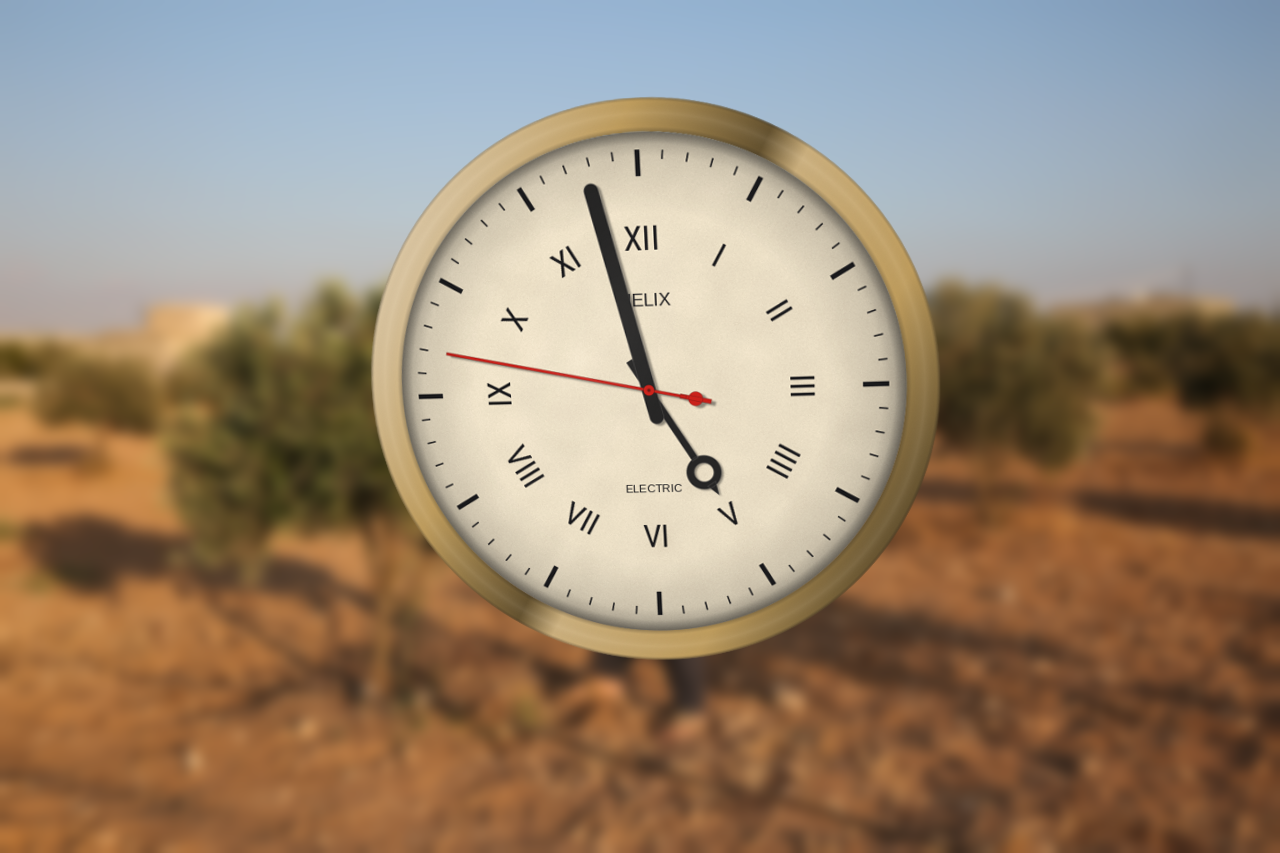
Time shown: {"hour": 4, "minute": 57, "second": 47}
